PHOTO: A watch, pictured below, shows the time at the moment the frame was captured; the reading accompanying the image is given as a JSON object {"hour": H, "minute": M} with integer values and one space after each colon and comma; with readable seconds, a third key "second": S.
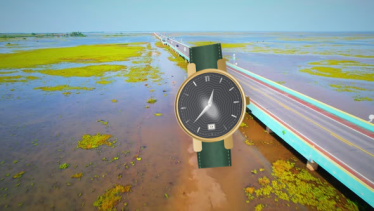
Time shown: {"hour": 12, "minute": 38}
